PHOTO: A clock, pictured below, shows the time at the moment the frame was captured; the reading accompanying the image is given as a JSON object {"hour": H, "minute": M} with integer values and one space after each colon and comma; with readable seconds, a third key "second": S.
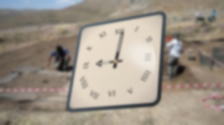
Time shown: {"hour": 9, "minute": 1}
